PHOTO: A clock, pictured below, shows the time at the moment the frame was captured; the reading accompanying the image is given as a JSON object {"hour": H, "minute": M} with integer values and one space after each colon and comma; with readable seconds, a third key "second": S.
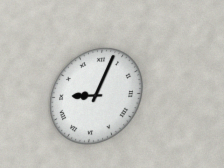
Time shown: {"hour": 9, "minute": 3}
